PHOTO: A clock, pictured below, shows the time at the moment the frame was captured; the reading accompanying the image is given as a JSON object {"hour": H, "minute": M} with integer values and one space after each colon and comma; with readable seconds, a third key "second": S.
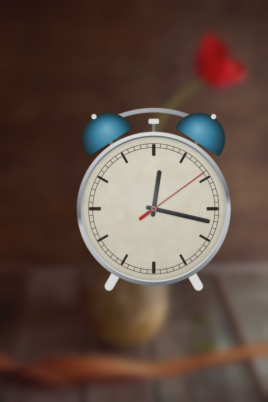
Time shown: {"hour": 12, "minute": 17, "second": 9}
